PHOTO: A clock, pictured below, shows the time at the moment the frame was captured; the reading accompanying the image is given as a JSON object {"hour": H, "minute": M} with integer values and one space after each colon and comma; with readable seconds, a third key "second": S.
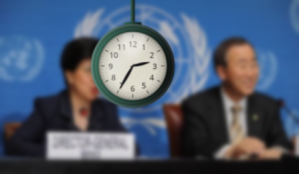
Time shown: {"hour": 2, "minute": 35}
